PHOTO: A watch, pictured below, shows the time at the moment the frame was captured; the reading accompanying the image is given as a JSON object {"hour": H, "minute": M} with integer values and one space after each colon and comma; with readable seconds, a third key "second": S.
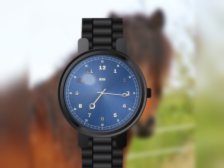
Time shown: {"hour": 7, "minute": 16}
